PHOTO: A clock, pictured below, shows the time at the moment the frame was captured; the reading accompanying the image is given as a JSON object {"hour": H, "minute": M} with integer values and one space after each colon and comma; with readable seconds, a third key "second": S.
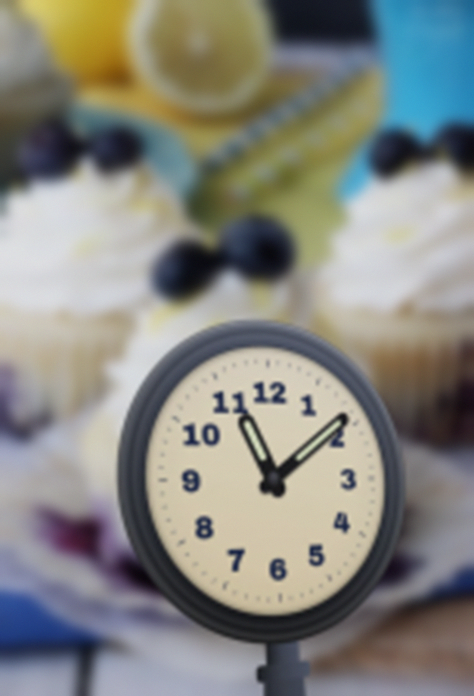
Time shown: {"hour": 11, "minute": 9}
